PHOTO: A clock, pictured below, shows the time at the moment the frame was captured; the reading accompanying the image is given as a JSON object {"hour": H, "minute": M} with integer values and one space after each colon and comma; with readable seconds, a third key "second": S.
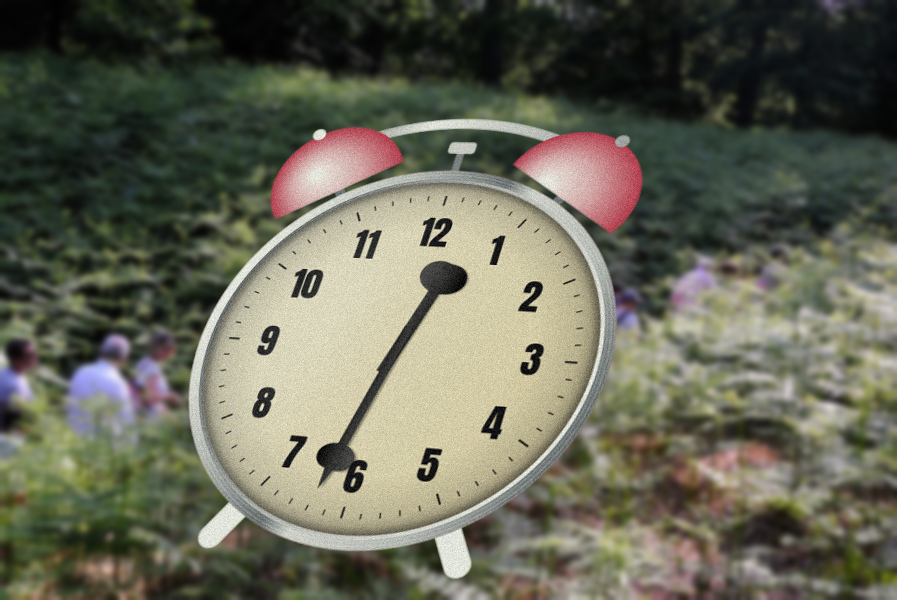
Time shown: {"hour": 12, "minute": 32}
